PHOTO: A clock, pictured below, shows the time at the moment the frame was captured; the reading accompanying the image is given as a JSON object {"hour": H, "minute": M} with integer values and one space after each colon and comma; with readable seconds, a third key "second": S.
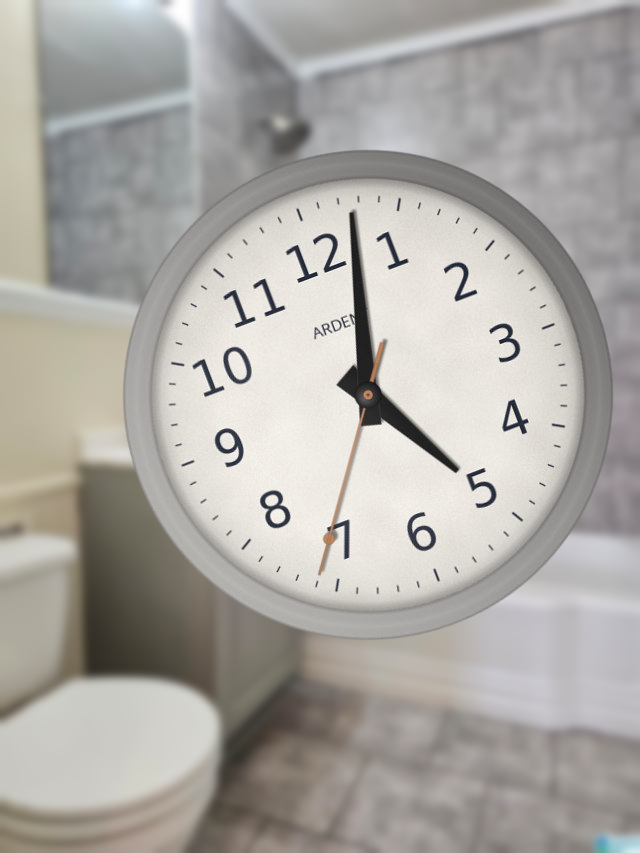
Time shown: {"hour": 5, "minute": 2, "second": 36}
